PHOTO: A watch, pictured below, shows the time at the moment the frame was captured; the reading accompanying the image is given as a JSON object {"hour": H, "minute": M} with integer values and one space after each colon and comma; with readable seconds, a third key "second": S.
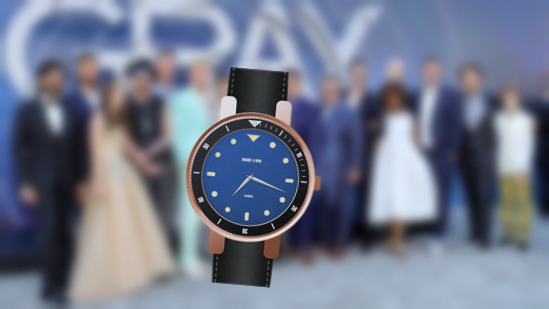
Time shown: {"hour": 7, "minute": 18}
